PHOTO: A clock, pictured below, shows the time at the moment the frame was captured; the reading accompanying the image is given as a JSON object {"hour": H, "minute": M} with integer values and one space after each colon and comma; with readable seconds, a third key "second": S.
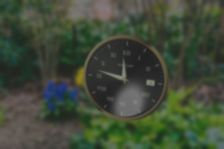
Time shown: {"hour": 11, "minute": 47}
